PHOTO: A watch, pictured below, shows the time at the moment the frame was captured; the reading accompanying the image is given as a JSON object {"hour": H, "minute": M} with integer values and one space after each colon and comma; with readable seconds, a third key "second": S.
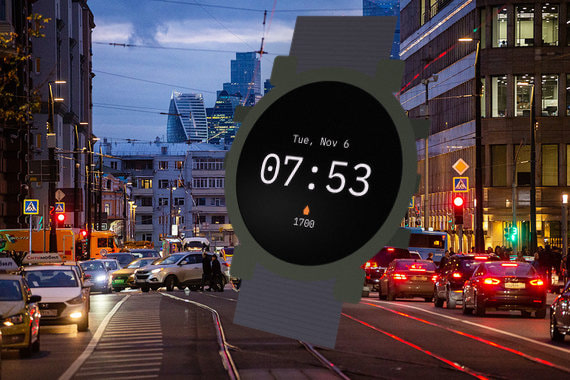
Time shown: {"hour": 7, "minute": 53}
